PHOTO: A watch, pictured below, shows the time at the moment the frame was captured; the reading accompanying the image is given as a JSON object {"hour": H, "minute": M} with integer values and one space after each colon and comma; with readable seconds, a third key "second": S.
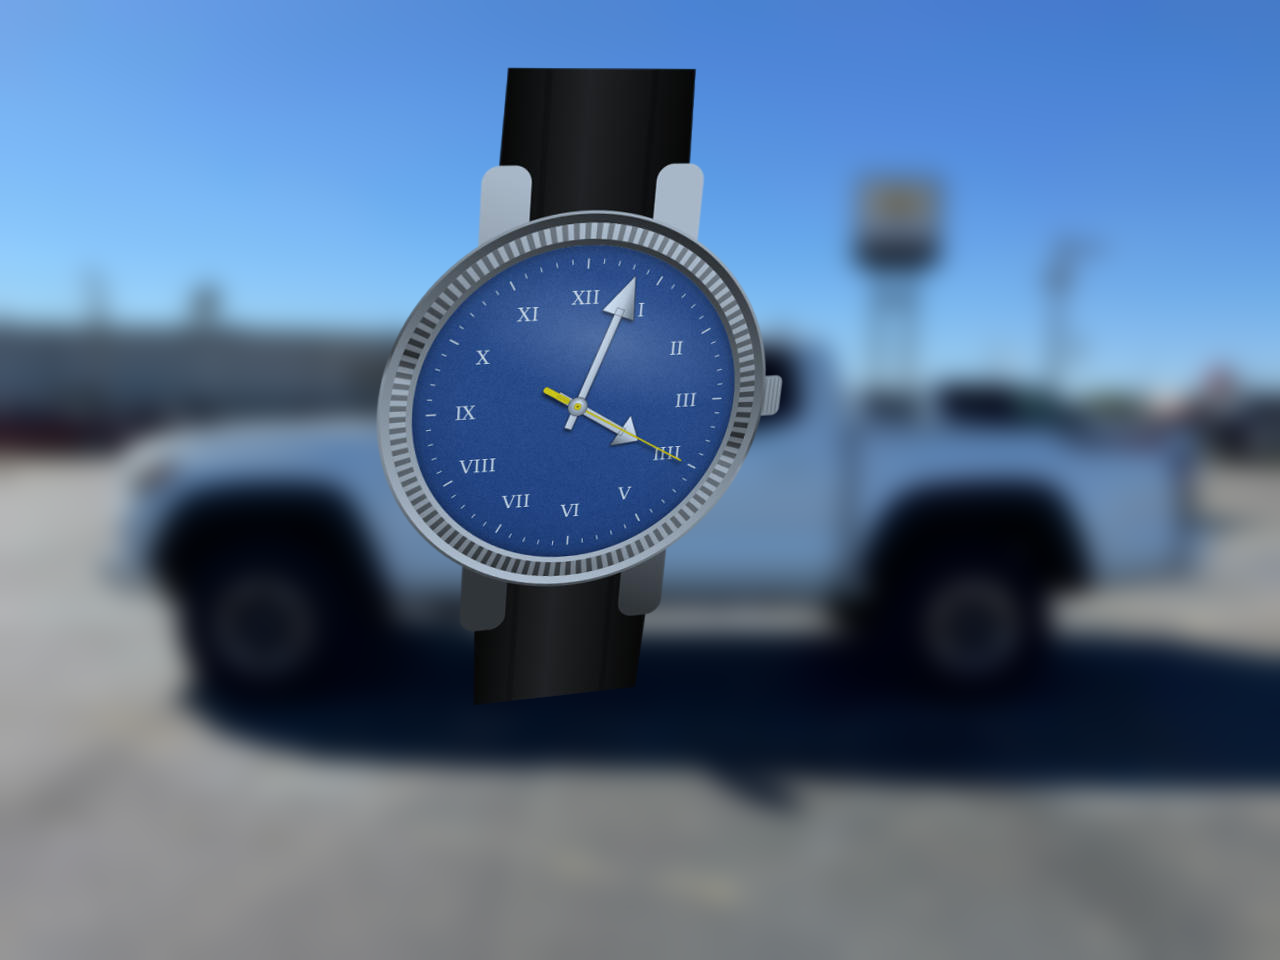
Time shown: {"hour": 4, "minute": 3, "second": 20}
